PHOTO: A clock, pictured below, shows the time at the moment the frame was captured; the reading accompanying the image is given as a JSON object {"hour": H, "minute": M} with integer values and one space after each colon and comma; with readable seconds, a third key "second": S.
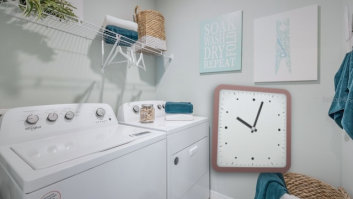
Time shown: {"hour": 10, "minute": 3}
